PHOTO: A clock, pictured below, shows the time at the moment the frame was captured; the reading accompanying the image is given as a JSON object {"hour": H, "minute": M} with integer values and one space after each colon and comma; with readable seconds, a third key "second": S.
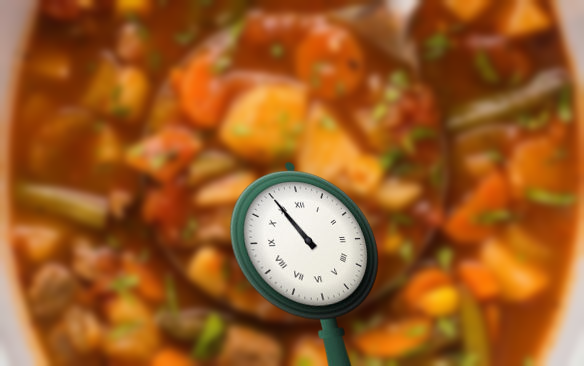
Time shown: {"hour": 10, "minute": 55}
